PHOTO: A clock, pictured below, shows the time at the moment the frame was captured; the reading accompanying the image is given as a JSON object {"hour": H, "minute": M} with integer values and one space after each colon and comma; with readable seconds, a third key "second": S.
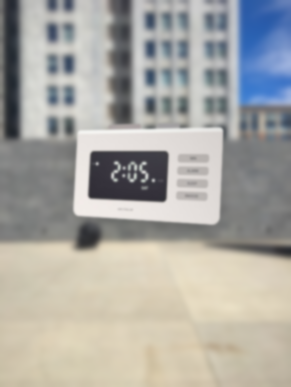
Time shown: {"hour": 2, "minute": 5}
